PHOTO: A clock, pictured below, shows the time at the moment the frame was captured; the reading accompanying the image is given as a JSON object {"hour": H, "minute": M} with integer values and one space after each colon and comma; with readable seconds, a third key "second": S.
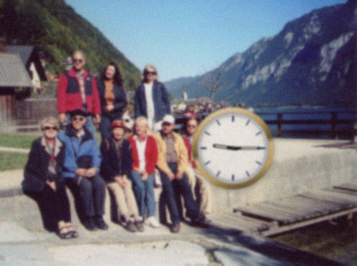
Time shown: {"hour": 9, "minute": 15}
